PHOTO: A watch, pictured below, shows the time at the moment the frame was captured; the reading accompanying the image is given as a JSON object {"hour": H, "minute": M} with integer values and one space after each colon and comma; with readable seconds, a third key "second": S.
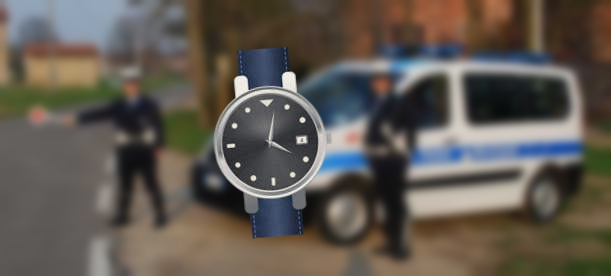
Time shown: {"hour": 4, "minute": 2}
